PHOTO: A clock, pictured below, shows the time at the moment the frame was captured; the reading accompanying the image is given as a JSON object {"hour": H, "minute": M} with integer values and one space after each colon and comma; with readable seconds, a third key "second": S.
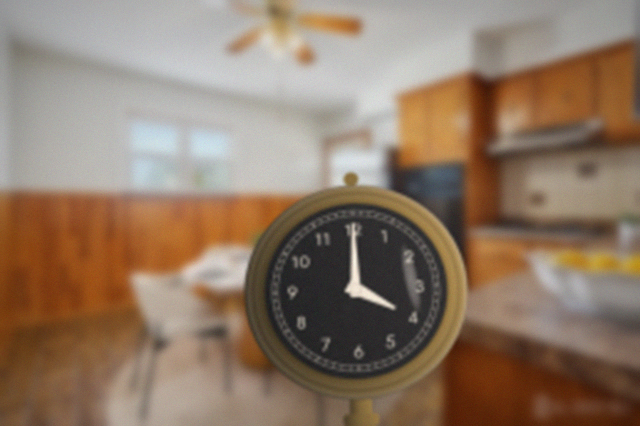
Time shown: {"hour": 4, "minute": 0}
